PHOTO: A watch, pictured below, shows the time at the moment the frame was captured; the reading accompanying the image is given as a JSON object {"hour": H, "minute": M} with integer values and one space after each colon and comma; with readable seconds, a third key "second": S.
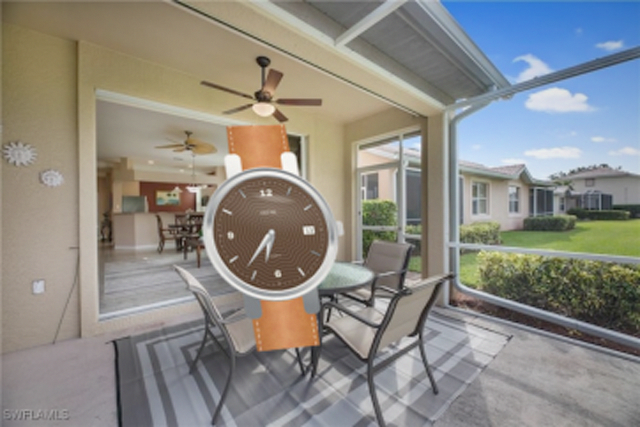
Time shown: {"hour": 6, "minute": 37}
